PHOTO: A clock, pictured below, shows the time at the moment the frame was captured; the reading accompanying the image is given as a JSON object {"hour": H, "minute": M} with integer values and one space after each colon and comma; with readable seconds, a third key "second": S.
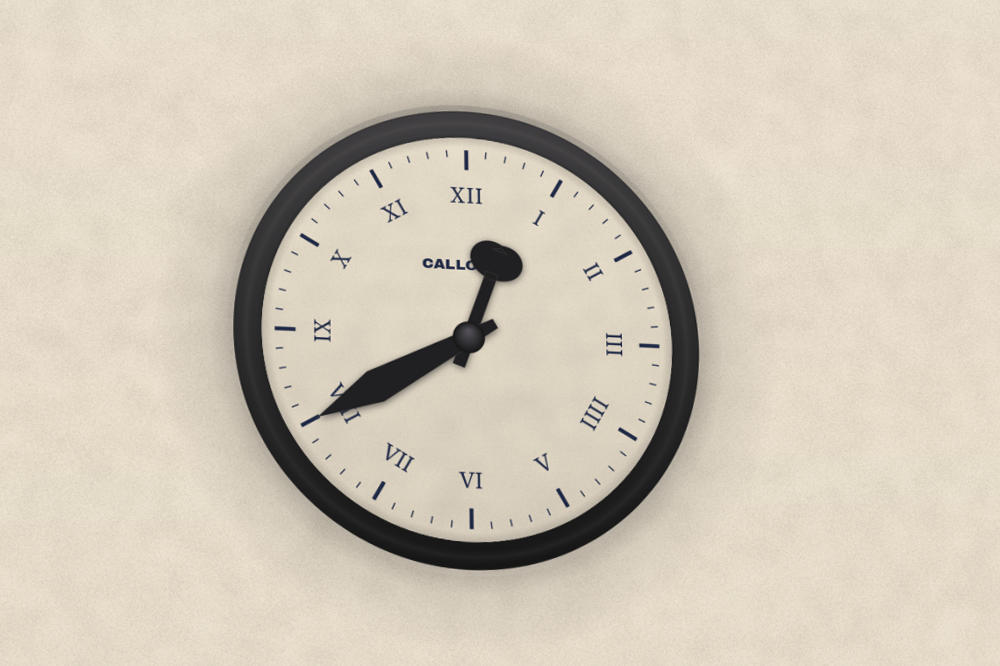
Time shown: {"hour": 12, "minute": 40}
